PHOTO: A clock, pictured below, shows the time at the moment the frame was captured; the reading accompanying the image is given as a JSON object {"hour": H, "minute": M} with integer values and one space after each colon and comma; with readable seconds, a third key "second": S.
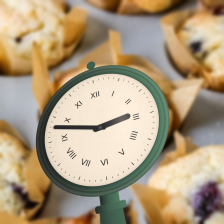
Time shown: {"hour": 2, "minute": 48}
